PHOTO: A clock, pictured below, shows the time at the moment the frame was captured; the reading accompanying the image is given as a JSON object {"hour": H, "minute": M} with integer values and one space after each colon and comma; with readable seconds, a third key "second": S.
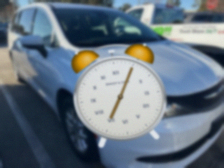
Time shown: {"hour": 7, "minute": 5}
